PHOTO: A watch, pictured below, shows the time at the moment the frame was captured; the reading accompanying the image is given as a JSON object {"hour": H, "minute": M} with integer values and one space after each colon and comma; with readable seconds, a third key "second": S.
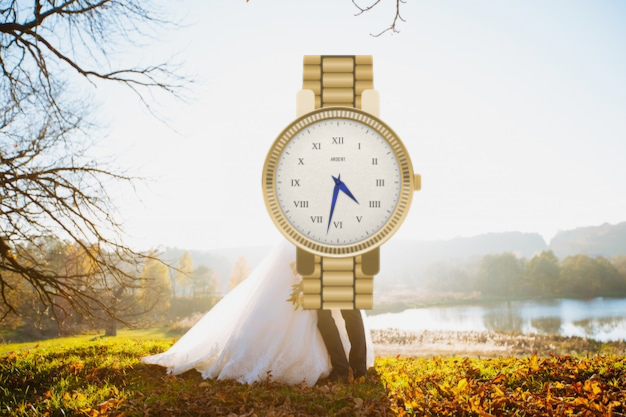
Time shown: {"hour": 4, "minute": 32}
